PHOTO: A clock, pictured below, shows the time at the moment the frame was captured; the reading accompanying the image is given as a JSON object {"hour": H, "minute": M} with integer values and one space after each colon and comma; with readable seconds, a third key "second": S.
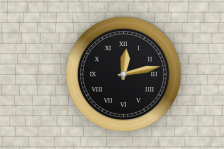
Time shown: {"hour": 12, "minute": 13}
